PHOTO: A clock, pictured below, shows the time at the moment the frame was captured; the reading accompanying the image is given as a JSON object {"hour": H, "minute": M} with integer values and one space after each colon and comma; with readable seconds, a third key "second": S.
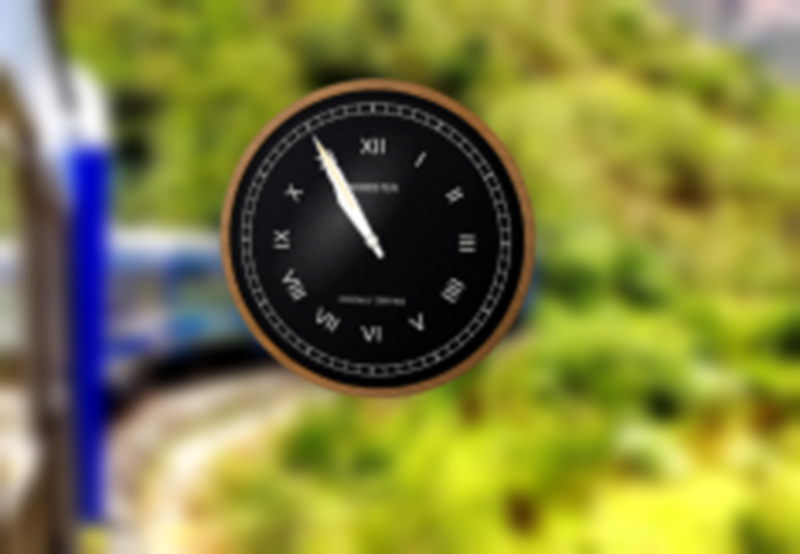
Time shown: {"hour": 10, "minute": 55}
